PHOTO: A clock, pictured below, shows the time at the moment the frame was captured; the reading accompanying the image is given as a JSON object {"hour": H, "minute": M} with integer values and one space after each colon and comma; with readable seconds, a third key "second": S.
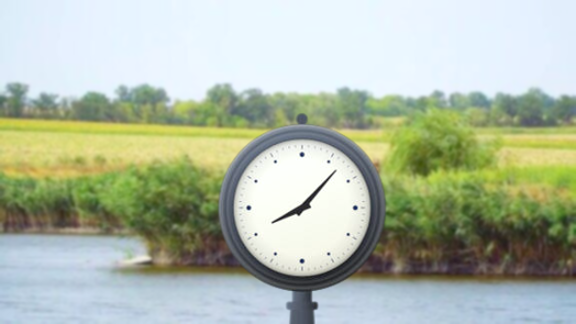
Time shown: {"hour": 8, "minute": 7}
